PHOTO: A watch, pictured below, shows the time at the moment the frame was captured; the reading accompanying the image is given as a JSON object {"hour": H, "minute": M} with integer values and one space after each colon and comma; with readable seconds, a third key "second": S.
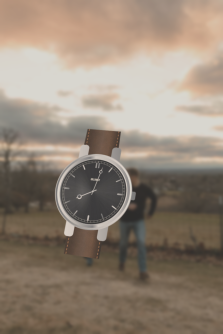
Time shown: {"hour": 8, "minute": 2}
